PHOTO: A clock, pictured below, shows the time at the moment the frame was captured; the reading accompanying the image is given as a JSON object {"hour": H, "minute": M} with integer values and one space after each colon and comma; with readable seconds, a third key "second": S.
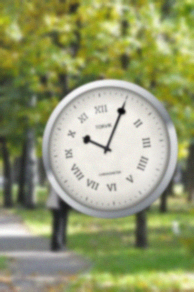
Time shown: {"hour": 10, "minute": 5}
